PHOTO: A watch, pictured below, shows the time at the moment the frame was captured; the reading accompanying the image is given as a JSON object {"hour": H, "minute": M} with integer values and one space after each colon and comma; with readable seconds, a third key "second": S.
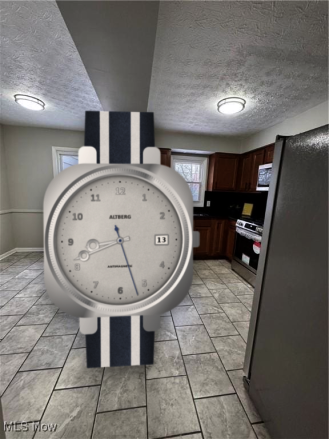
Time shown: {"hour": 8, "minute": 41, "second": 27}
